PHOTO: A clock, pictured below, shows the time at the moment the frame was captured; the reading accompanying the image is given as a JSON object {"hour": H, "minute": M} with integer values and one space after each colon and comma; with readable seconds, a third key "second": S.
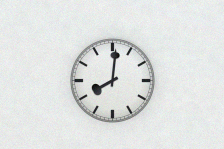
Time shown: {"hour": 8, "minute": 1}
